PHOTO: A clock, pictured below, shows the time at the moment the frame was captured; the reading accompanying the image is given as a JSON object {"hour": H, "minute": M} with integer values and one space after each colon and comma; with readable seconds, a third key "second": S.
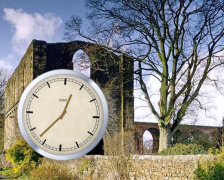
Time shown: {"hour": 12, "minute": 37}
